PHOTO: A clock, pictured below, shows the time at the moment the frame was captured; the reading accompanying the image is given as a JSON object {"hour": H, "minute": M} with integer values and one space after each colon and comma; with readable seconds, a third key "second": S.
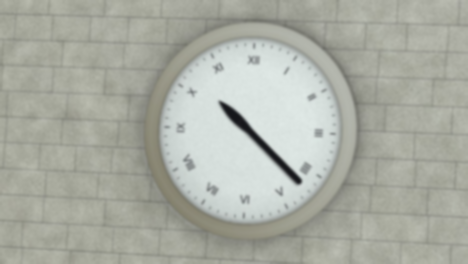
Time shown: {"hour": 10, "minute": 22}
